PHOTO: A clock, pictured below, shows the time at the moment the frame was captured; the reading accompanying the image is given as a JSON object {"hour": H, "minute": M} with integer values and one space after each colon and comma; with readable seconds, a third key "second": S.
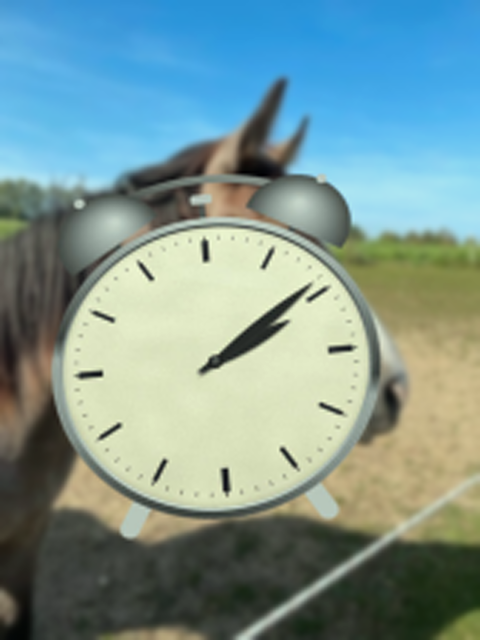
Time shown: {"hour": 2, "minute": 9}
